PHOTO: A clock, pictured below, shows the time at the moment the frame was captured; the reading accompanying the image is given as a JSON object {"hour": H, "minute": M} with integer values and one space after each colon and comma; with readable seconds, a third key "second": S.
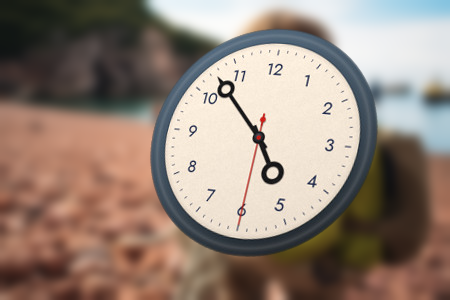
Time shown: {"hour": 4, "minute": 52, "second": 30}
